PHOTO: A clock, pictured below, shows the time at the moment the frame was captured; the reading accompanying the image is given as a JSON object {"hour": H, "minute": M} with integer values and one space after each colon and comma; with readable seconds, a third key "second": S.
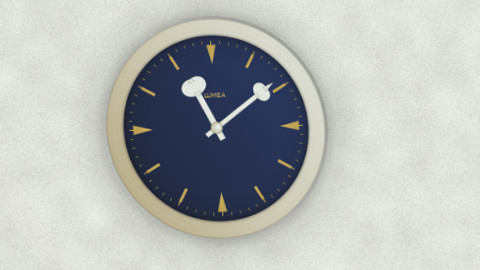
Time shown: {"hour": 11, "minute": 9}
